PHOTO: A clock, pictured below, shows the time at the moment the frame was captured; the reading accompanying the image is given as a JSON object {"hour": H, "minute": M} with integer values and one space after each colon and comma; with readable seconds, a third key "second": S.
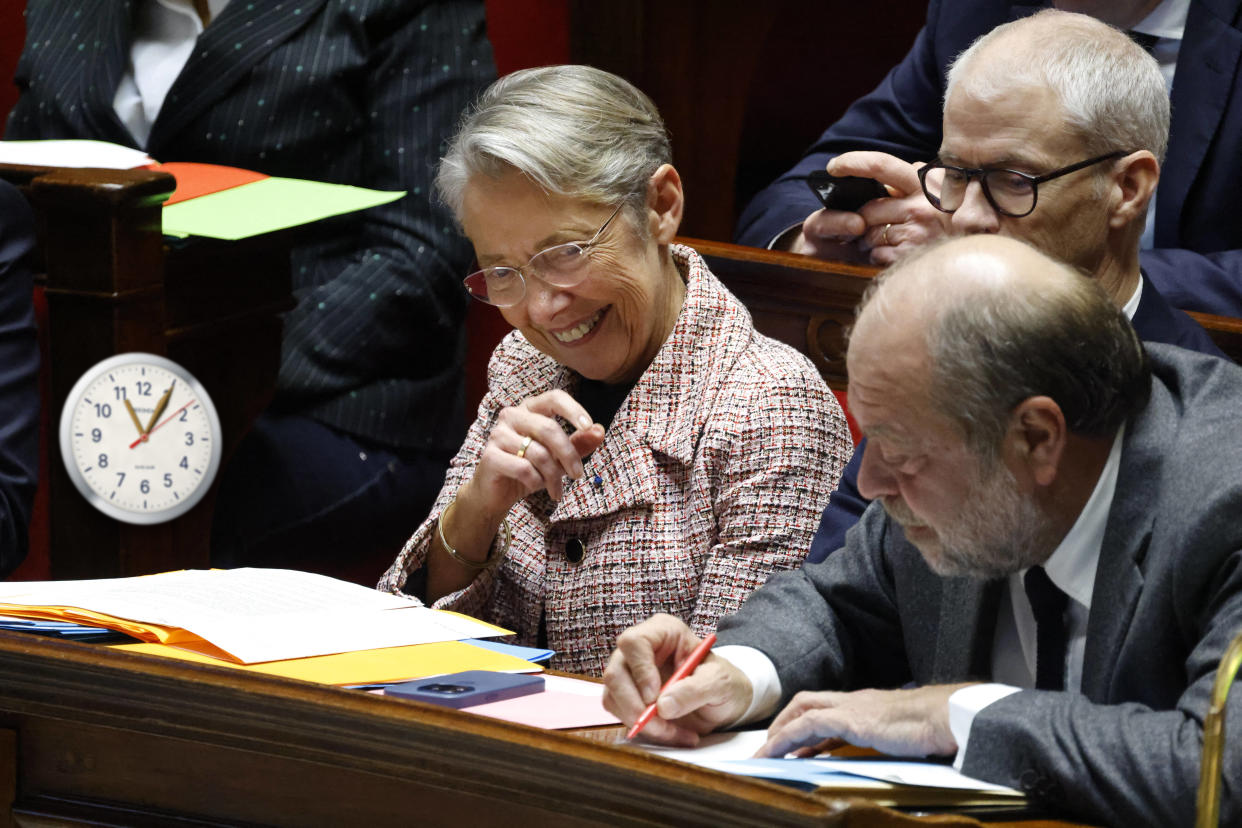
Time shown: {"hour": 11, "minute": 5, "second": 9}
